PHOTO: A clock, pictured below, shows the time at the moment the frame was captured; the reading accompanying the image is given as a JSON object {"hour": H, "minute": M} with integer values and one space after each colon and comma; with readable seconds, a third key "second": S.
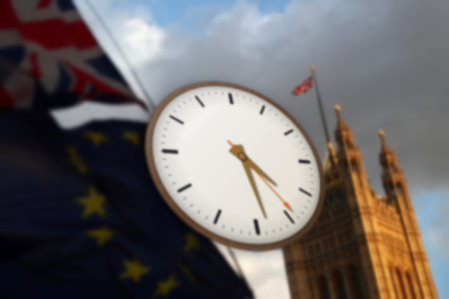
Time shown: {"hour": 4, "minute": 28, "second": 24}
